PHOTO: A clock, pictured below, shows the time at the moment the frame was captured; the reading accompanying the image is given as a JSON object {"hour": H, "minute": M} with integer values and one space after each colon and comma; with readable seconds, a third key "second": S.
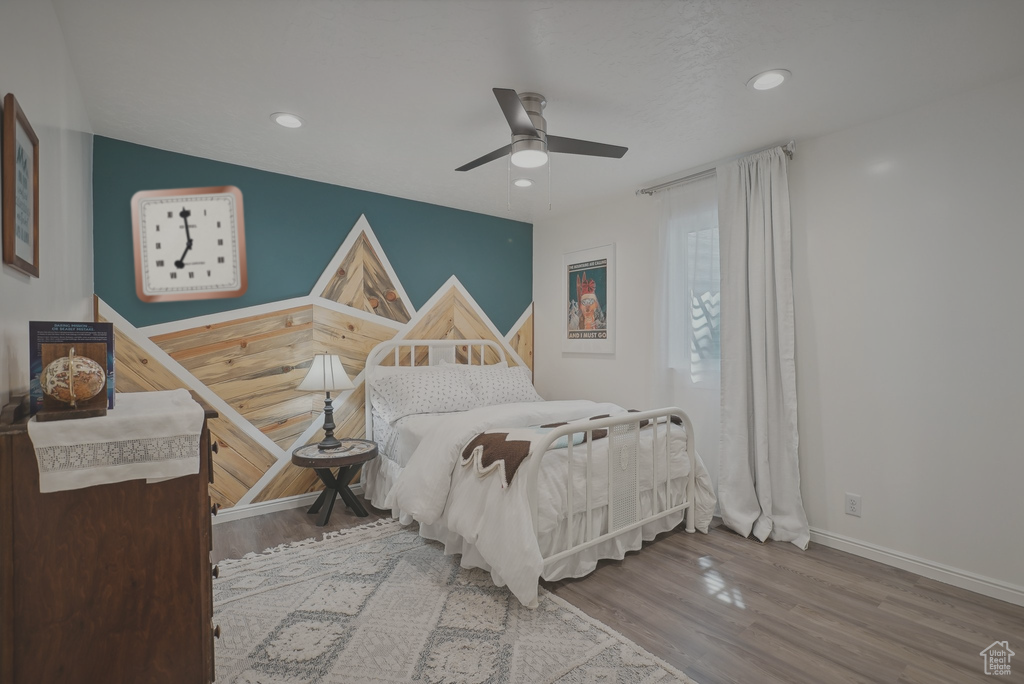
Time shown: {"hour": 6, "minute": 59}
